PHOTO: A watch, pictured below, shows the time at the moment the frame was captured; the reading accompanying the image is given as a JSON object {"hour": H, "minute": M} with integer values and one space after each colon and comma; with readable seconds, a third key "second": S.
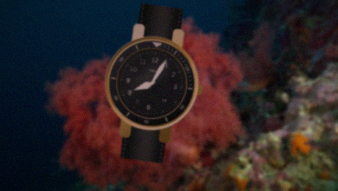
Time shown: {"hour": 8, "minute": 4}
